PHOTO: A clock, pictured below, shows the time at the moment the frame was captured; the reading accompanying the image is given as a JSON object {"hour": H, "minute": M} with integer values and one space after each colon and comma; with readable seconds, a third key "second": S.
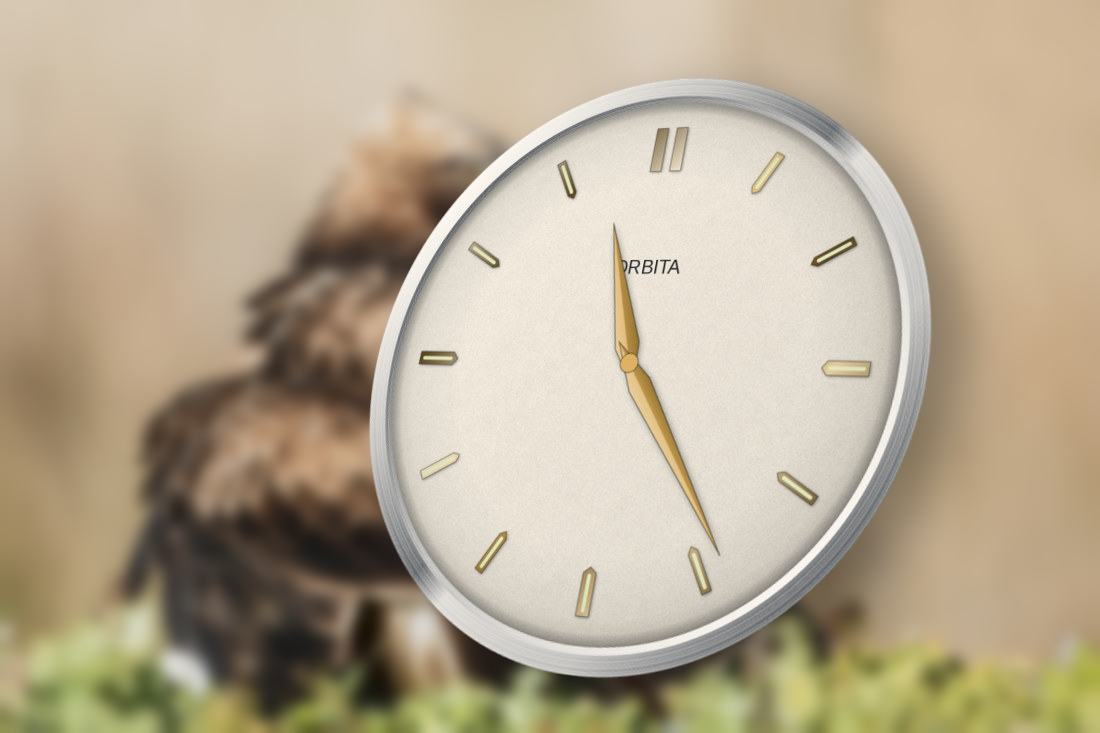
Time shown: {"hour": 11, "minute": 24}
